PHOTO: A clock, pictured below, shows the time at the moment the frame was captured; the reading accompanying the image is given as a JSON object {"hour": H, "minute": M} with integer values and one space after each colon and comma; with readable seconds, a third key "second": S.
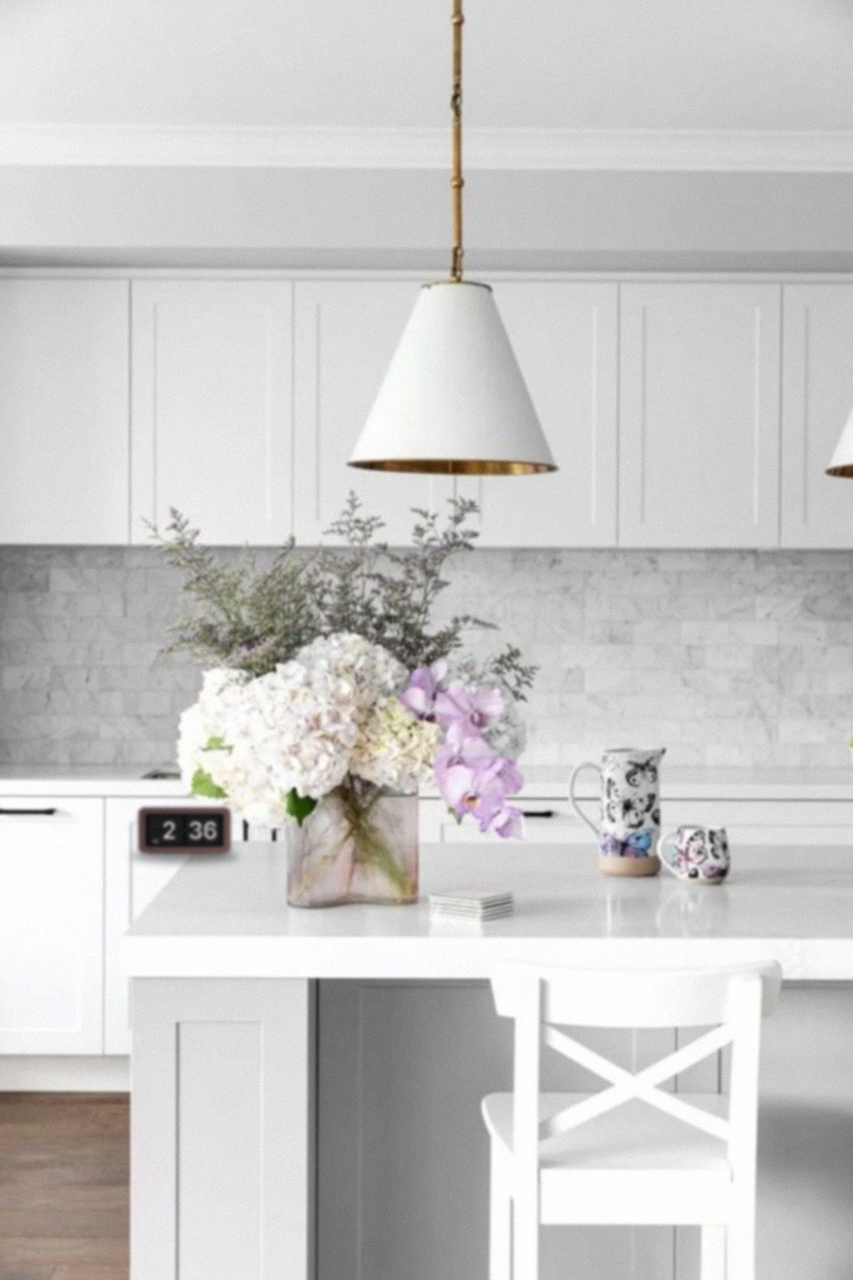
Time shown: {"hour": 2, "minute": 36}
